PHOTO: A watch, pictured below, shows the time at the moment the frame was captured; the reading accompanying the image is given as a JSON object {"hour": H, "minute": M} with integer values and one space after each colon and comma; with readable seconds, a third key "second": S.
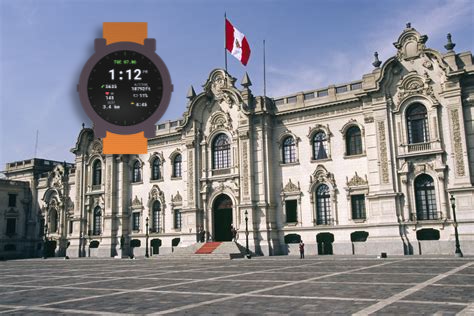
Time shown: {"hour": 1, "minute": 12}
